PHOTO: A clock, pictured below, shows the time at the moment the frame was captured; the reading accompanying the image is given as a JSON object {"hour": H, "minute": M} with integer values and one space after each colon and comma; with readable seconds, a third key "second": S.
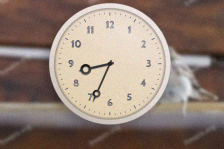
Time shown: {"hour": 8, "minute": 34}
